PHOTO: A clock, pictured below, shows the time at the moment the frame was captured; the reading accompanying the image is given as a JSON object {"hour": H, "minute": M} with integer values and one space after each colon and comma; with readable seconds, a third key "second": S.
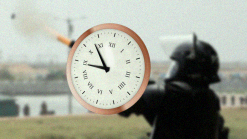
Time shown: {"hour": 8, "minute": 53}
